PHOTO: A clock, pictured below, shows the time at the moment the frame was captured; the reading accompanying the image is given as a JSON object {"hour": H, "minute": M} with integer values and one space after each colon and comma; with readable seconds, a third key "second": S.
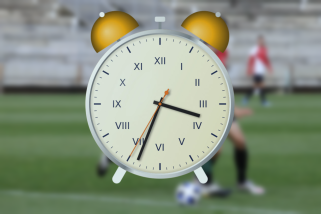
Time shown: {"hour": 3, "minute": 33, "second": 35}
